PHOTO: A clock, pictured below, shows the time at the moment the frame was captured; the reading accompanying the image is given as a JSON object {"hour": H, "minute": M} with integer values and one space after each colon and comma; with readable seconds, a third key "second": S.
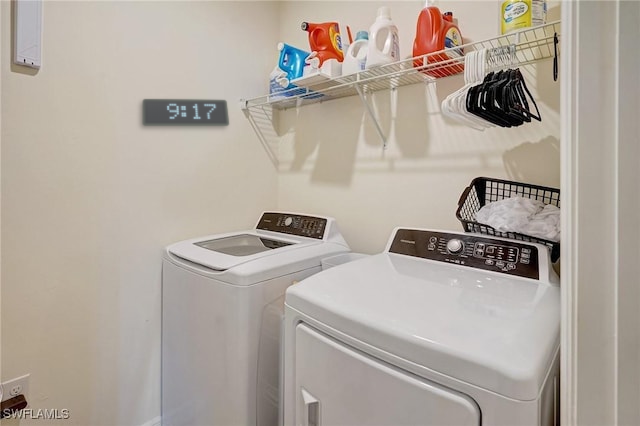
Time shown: {"hour": 9, "minute": 17}
